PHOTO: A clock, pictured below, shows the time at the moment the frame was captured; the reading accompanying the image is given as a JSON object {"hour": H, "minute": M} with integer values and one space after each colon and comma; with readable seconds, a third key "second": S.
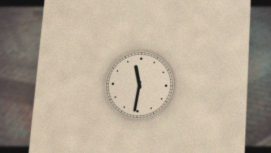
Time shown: {"hour": 11, "minute": 31}
